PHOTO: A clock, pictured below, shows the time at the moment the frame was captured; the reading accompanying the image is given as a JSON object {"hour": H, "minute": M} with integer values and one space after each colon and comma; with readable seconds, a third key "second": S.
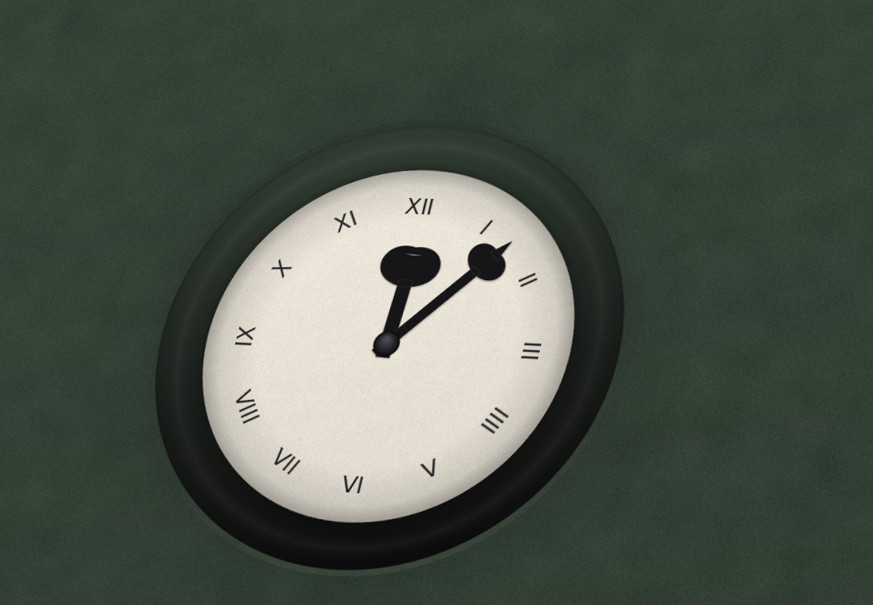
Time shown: {"hour": 12, "minute": 7}
